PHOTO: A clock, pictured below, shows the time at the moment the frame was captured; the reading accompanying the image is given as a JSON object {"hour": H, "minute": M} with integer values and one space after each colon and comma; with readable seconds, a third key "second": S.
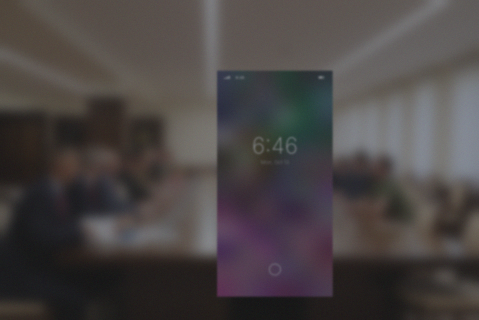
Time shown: {"hour": 6, "minute": 46}
